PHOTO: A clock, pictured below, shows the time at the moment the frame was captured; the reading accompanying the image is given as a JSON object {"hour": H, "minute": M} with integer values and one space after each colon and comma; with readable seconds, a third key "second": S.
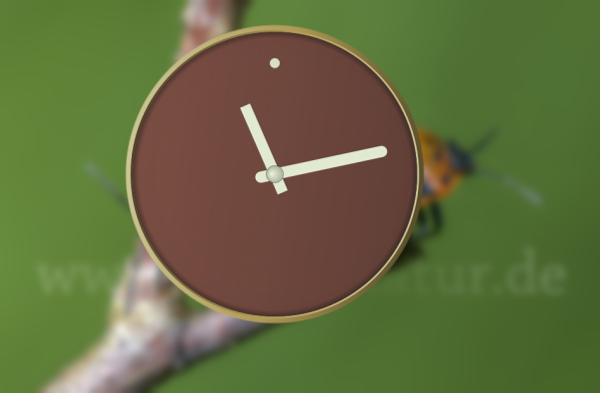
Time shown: {"hour": 11, "minute": 13}
